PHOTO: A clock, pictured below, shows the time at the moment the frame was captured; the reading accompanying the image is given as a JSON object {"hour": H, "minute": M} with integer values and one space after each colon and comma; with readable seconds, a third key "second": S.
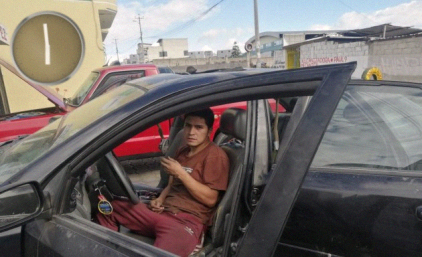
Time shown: {"hour": 5, "minute": 59}
